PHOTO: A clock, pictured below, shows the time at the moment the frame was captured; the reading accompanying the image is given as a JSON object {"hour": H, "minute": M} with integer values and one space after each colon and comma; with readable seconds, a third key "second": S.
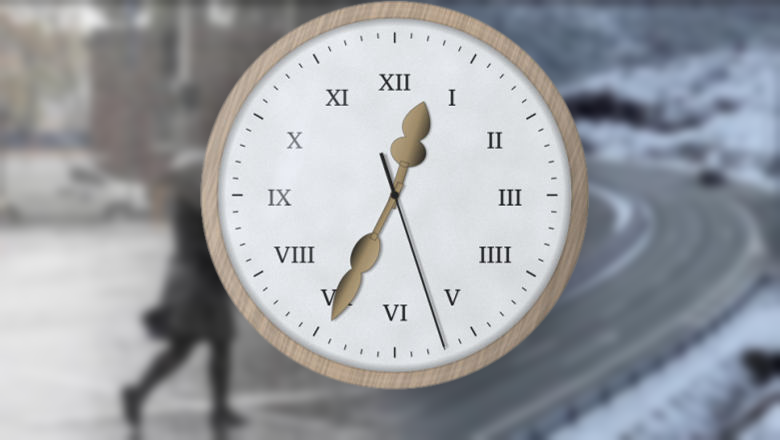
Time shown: {"hour": 12, "minute": 34, "second": 27}
